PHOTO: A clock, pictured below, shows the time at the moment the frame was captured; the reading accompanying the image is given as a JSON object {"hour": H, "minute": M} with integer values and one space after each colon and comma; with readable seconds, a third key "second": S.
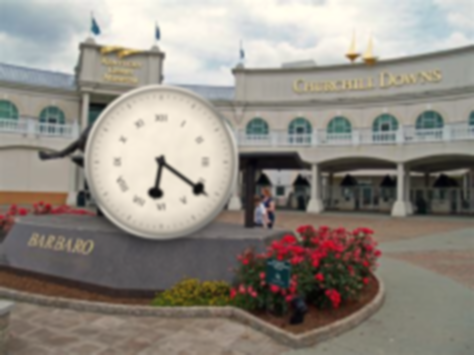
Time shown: {"hour": 6, "minute": 21}
